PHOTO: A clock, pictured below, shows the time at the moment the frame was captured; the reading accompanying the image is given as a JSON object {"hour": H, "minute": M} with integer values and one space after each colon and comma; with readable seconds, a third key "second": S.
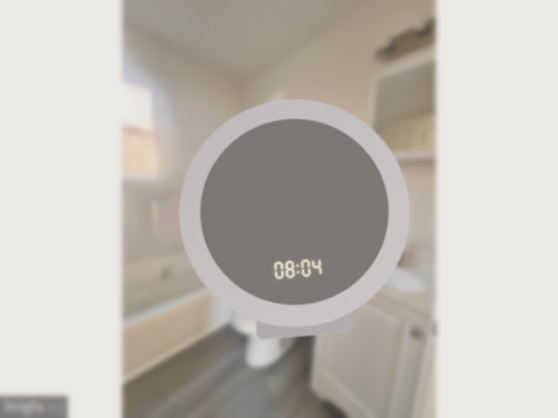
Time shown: {"hour": 8, "minute": 4}
